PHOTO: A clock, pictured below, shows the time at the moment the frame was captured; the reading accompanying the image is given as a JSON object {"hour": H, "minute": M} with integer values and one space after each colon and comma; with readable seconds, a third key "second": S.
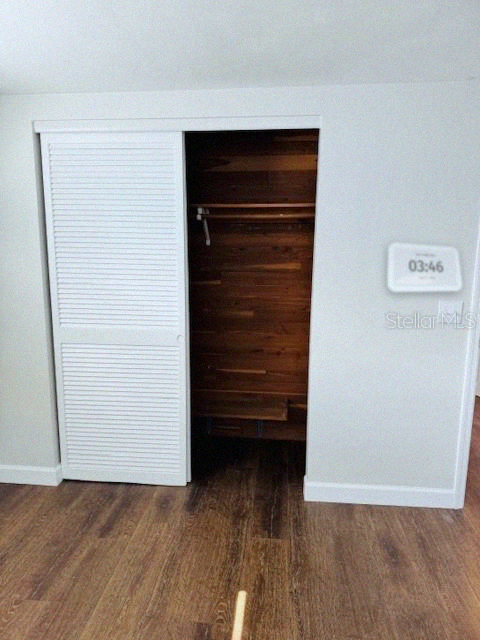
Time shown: {"hour": 3, "minute": 46}
